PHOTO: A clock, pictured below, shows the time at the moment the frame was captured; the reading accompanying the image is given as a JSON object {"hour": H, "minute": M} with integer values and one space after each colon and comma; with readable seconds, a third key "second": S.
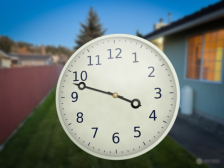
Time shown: {"hour": 3, "minute": 48}
